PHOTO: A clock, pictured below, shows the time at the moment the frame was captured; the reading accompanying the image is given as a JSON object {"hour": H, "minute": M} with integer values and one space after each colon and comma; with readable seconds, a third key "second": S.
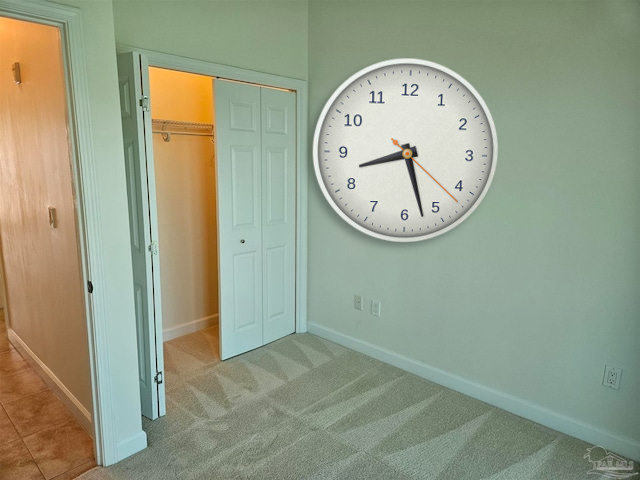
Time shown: {"hour": 8, "minute": 27, "second": 22}
